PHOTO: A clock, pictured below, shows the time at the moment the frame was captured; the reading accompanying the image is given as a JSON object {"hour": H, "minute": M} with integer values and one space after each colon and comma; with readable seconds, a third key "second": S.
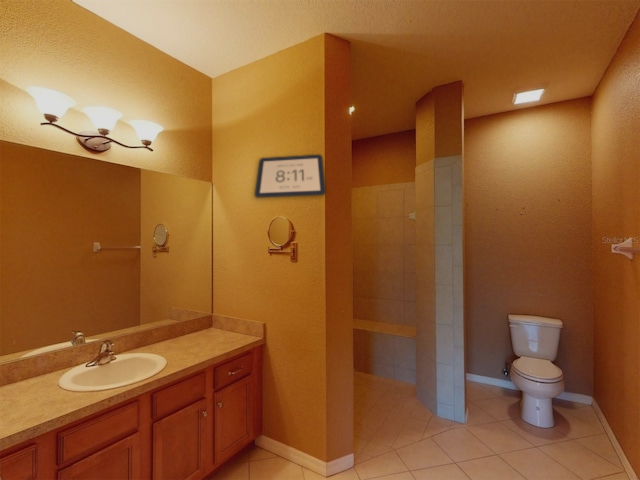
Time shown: {"hour": 8, "minute": 11}
